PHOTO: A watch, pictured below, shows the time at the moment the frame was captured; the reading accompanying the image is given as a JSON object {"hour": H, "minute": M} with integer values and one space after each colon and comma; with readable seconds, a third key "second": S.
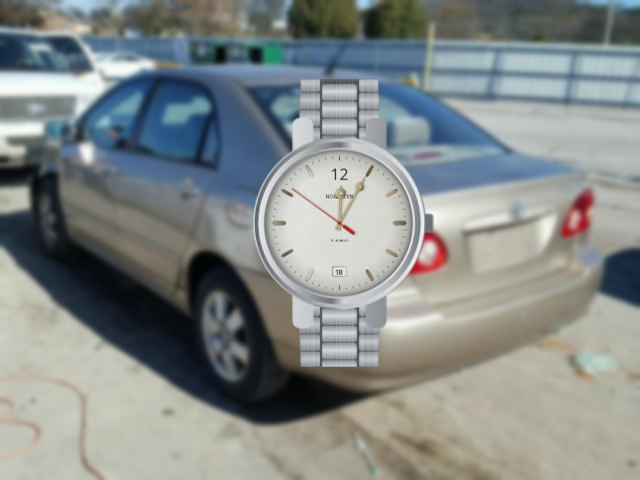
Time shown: {"hour": 12, "minute": 4, "second": 51}
